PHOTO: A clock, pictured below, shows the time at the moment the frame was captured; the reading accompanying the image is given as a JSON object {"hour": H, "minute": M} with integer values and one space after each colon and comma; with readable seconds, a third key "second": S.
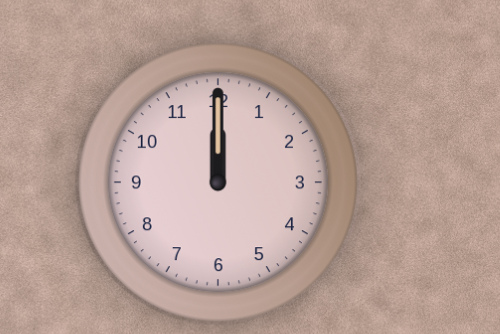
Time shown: {"hour": 12, "minute": 0}
